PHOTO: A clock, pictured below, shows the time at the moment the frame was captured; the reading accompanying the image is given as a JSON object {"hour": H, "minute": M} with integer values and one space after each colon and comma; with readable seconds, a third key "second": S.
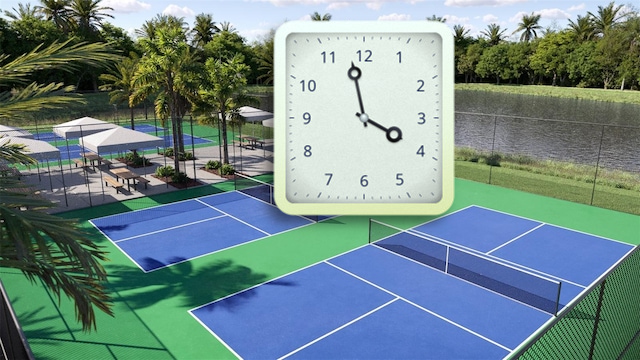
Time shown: {"hour": 3, "minute": 58}
